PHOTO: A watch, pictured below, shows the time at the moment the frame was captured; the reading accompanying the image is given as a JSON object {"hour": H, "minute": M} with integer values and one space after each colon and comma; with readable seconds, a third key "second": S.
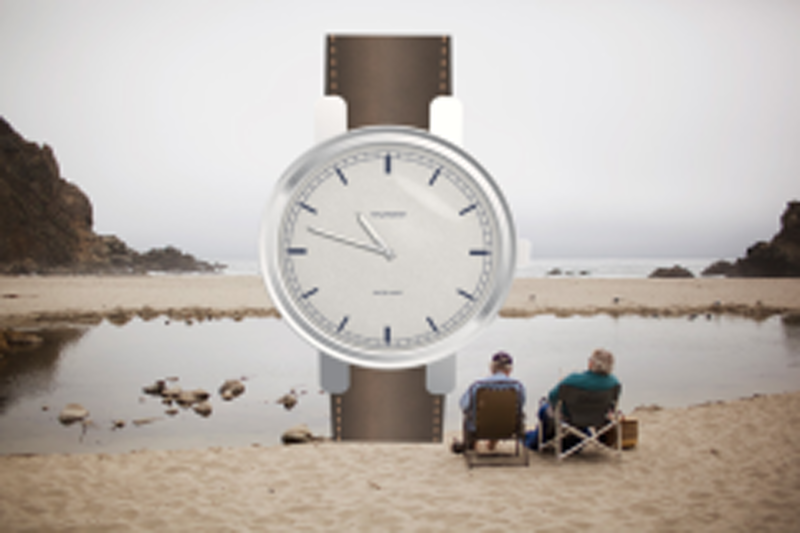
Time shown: {"hour": 10, "minute": 48}
